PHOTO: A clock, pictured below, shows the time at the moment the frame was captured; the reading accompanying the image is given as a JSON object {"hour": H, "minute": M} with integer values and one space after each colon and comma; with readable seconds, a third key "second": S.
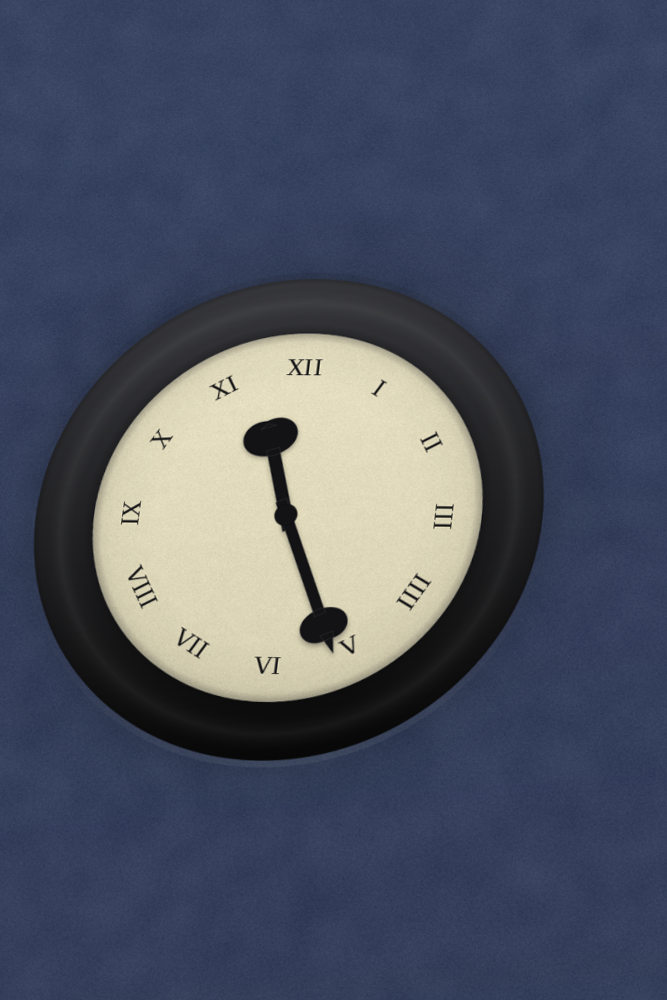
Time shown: {"hour": 11, "minute": 26}
